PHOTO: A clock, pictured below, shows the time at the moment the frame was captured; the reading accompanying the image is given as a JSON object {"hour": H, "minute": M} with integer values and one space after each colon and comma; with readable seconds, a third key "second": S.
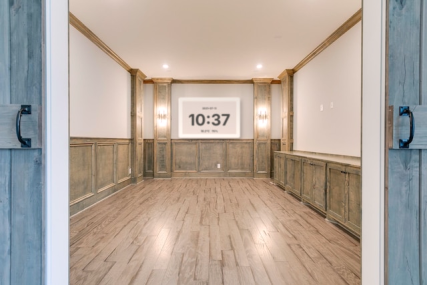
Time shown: {"hour": 10, "minute": 37}
